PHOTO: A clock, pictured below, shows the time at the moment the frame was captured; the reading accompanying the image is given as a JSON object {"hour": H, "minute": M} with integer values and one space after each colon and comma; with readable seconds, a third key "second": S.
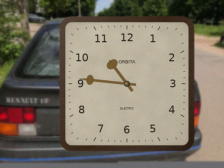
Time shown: {"hour": 10, "minute": 46}
